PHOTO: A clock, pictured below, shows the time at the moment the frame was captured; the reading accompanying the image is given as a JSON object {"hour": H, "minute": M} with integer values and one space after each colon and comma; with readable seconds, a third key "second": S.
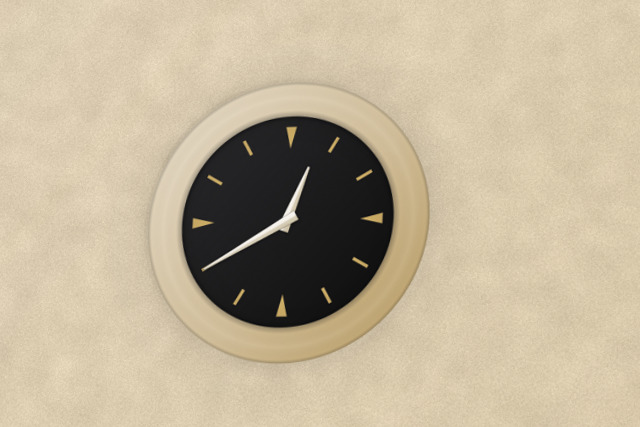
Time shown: {"hour": 12, "minute": 40}
